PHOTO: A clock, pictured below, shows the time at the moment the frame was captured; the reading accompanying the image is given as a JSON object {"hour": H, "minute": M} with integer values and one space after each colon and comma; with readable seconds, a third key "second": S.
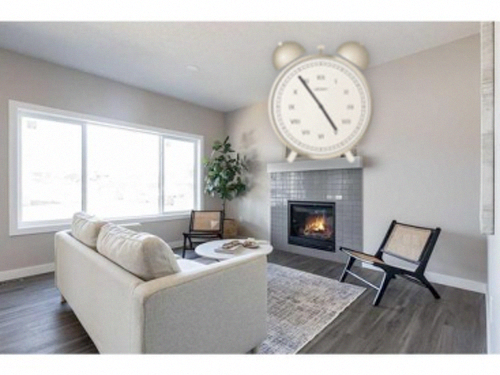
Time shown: {"hour": 4, "minute": 54}
